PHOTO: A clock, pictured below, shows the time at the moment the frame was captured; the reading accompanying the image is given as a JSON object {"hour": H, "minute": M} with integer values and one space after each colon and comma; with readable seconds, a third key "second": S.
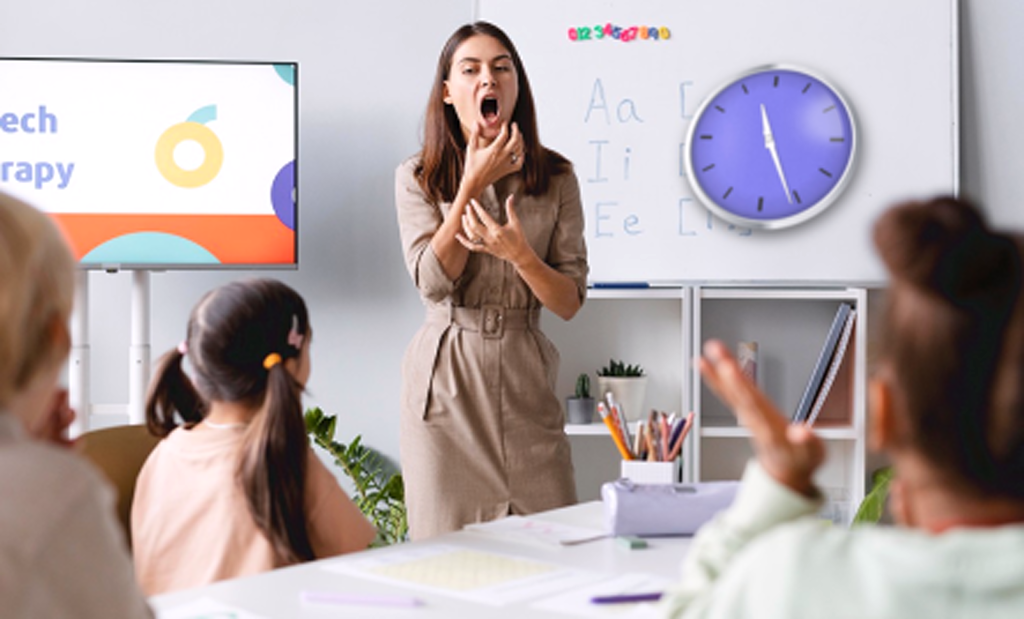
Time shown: {"hour": 11, "minute": 26}
